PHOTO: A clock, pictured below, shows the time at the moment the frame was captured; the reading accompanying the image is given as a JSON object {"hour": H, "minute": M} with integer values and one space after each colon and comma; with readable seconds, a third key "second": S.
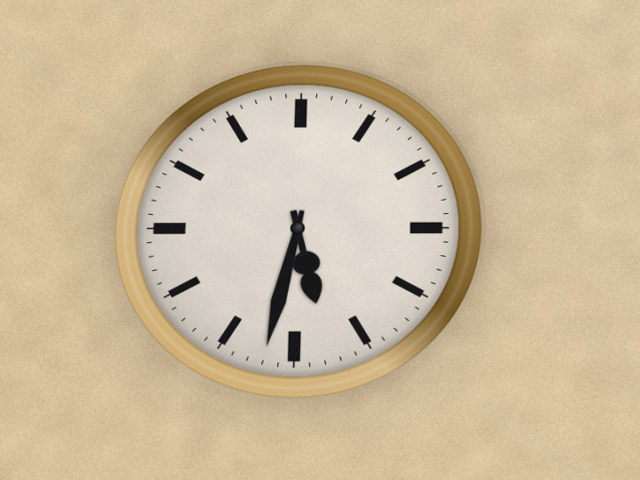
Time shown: {"hour": 5, "minute": 32}
